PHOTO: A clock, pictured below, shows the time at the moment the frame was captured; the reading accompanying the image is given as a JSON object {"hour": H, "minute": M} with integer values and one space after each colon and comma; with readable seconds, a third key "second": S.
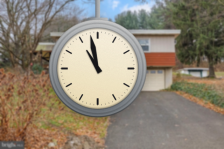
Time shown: {"hour": 10, "minute": 58}
